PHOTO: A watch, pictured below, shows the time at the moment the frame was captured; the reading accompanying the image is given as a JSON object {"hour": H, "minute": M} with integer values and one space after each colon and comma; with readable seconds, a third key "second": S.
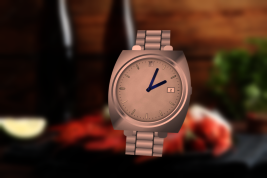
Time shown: {"hour": 2, "minute": 3}
